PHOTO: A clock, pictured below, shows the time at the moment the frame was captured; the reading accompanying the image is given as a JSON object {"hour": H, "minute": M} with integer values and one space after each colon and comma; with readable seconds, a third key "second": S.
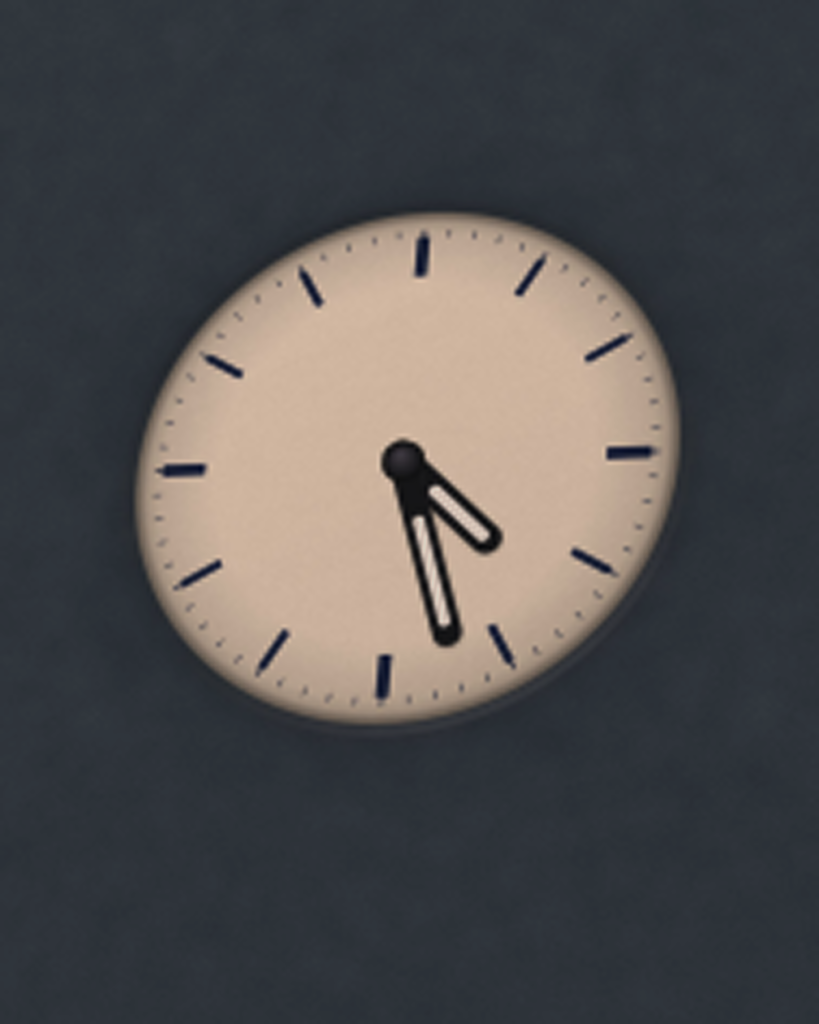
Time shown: {"hour": 4, "minute": 27}
